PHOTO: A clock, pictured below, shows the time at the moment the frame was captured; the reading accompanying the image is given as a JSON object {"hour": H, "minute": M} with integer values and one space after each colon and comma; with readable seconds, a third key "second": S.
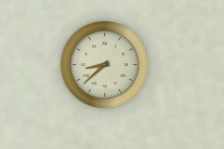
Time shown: {"hour": 8, "minute": 38}
